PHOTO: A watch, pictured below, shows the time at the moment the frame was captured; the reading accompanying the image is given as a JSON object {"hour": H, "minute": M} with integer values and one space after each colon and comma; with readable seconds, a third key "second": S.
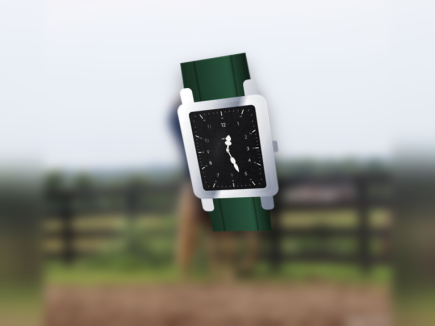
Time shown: {"hour": 12, "minute": 27}
